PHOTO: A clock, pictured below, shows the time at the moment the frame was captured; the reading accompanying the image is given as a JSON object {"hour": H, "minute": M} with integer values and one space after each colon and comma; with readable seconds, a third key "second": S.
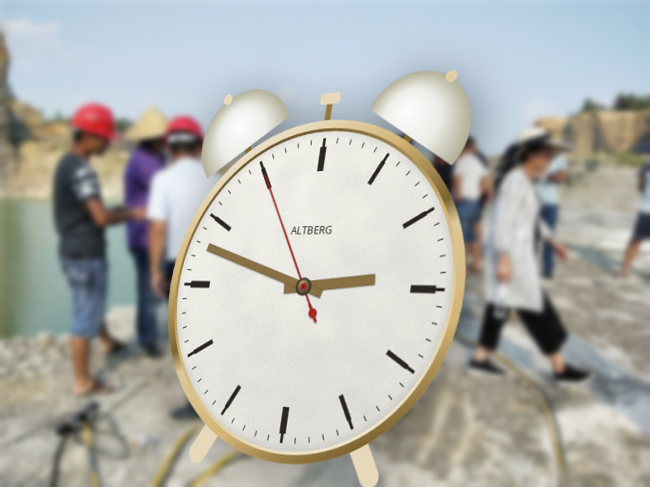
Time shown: {"hour": 2, "minute": 47, "second": 55}
